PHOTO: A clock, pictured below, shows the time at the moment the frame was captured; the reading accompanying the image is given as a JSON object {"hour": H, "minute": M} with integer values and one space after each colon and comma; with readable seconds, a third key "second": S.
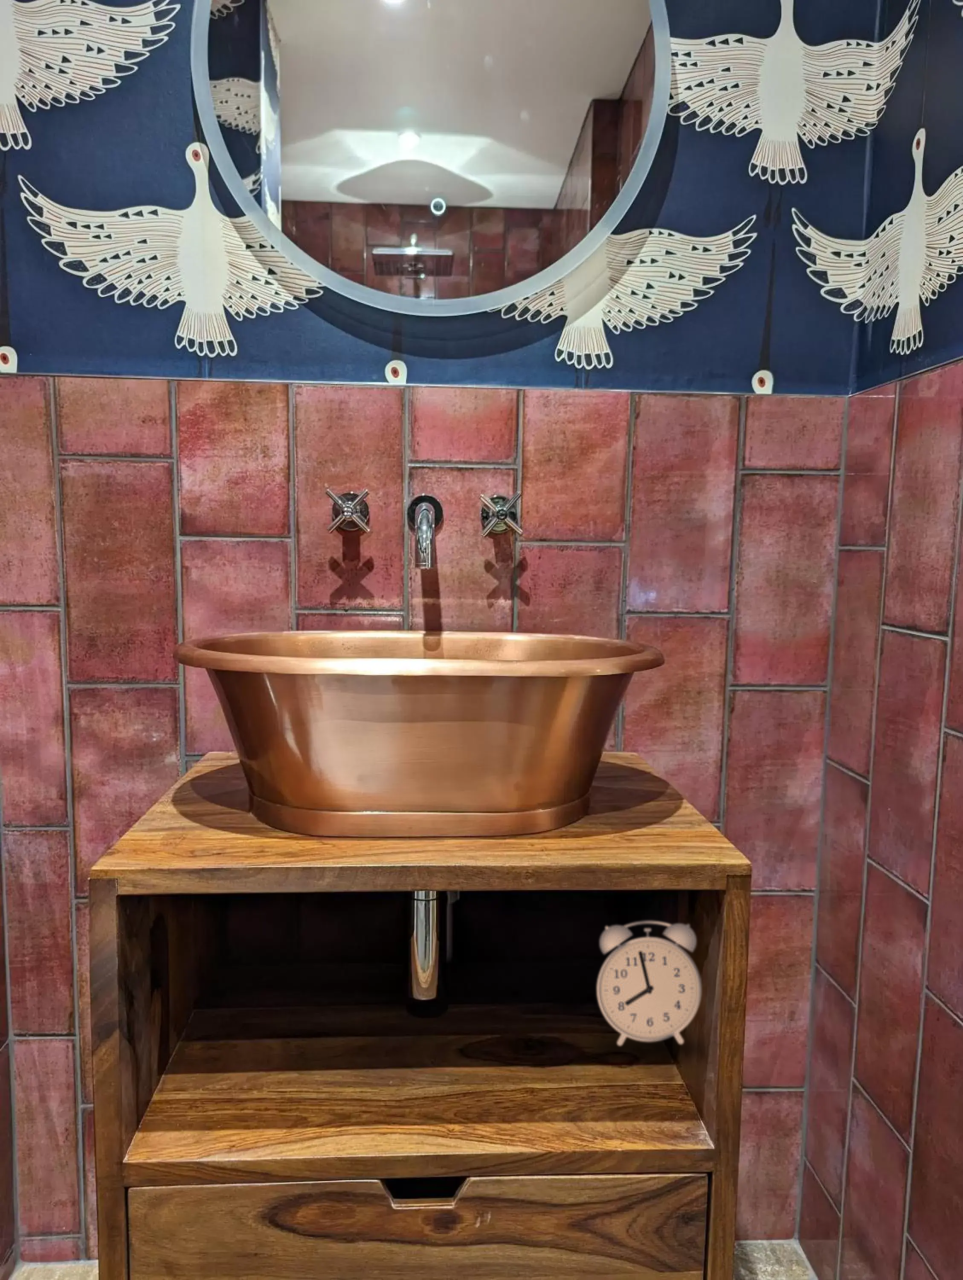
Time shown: {"hour": 7, "minute": 58}
